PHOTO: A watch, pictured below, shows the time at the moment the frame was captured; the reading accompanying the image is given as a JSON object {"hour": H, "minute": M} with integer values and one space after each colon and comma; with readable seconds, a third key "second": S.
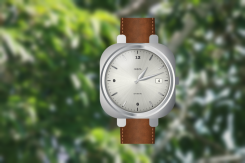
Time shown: {"hour": 1, "minute": 12}
